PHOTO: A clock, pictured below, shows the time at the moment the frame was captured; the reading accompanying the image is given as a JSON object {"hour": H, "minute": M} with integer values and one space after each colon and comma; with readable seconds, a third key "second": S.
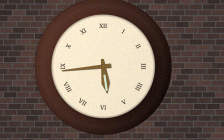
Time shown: {"hour": 5, "minute": 44}
